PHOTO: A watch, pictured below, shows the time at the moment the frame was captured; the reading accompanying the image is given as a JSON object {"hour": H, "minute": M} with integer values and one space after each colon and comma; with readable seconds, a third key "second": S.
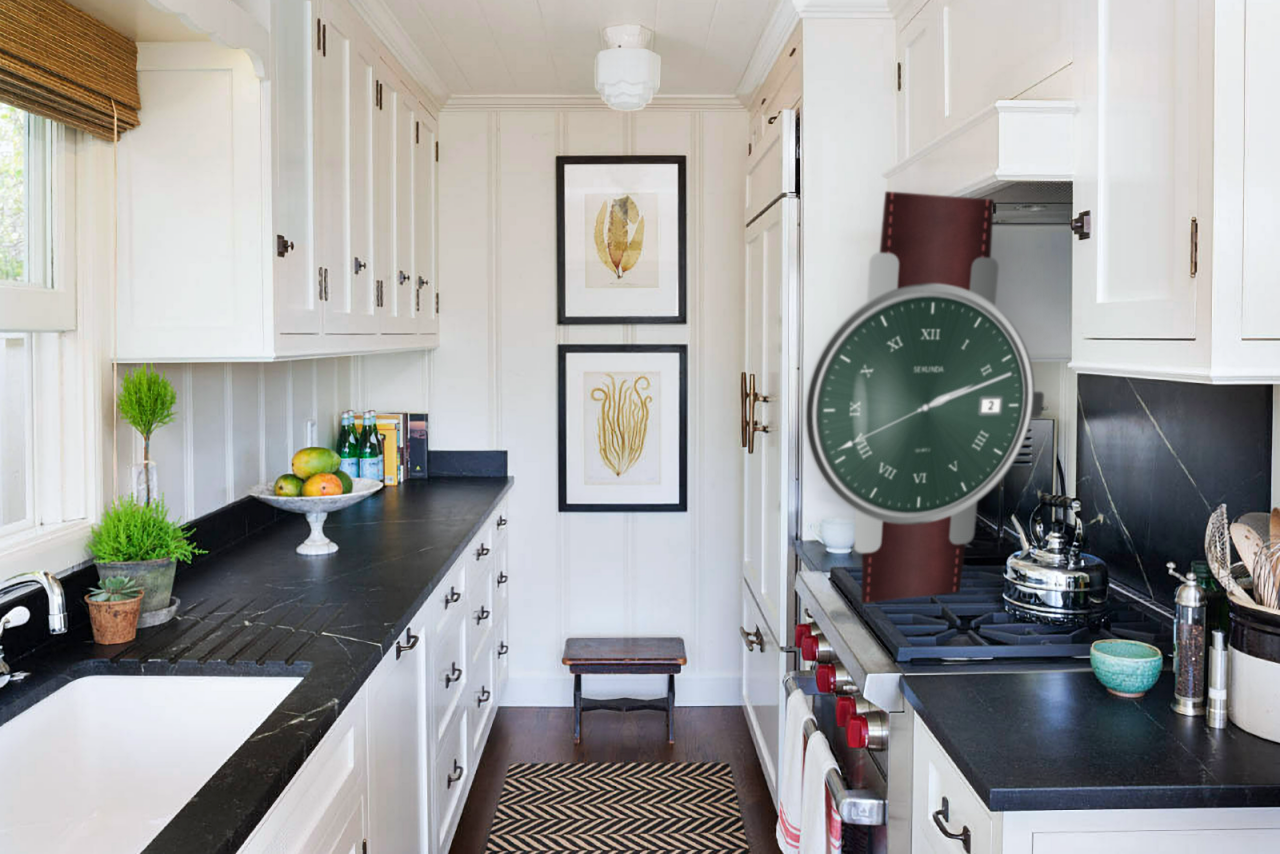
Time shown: {"hour": 2, "minute": 11, "second": 41}
